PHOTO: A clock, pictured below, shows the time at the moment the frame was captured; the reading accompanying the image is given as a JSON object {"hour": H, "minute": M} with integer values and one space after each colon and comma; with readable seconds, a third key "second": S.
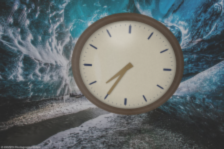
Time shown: {"hour": 7, "minute": 35}
